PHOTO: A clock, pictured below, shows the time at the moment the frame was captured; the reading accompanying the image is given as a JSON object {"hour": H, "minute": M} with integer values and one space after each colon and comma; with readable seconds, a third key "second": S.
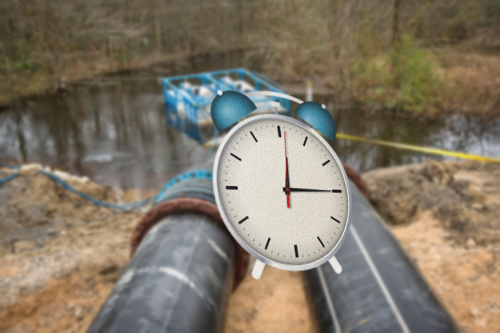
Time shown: {"hour": 12, "minute": 15, "second": 1}
